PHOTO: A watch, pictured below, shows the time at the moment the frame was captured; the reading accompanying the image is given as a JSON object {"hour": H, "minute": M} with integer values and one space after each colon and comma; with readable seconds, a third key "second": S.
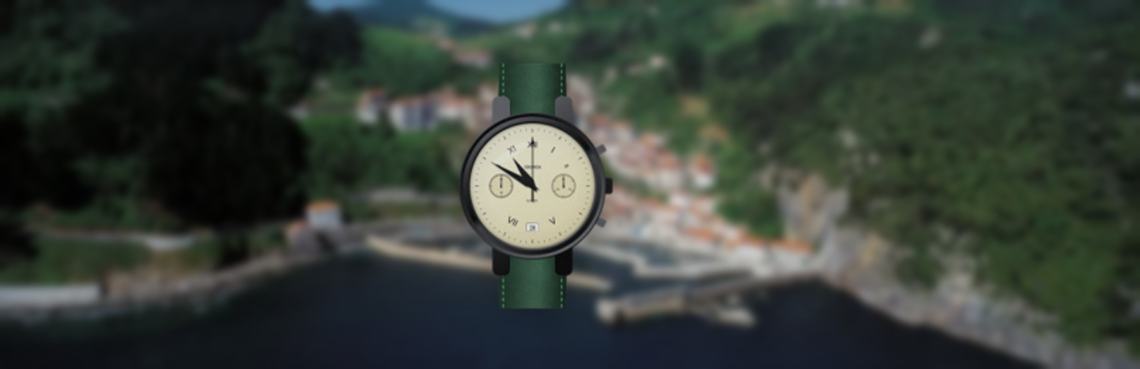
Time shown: {"hour": 10, "minute": 50}
